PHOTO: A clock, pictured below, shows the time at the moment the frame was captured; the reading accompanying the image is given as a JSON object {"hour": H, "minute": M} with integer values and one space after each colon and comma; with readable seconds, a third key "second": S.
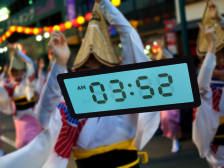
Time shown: {"hour": 3, "minute": 52}
